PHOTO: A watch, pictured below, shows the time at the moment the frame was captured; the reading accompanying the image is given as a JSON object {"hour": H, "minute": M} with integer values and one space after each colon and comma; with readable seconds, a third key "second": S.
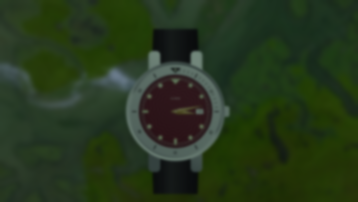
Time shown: {"hour": 3, "minute": 13}
